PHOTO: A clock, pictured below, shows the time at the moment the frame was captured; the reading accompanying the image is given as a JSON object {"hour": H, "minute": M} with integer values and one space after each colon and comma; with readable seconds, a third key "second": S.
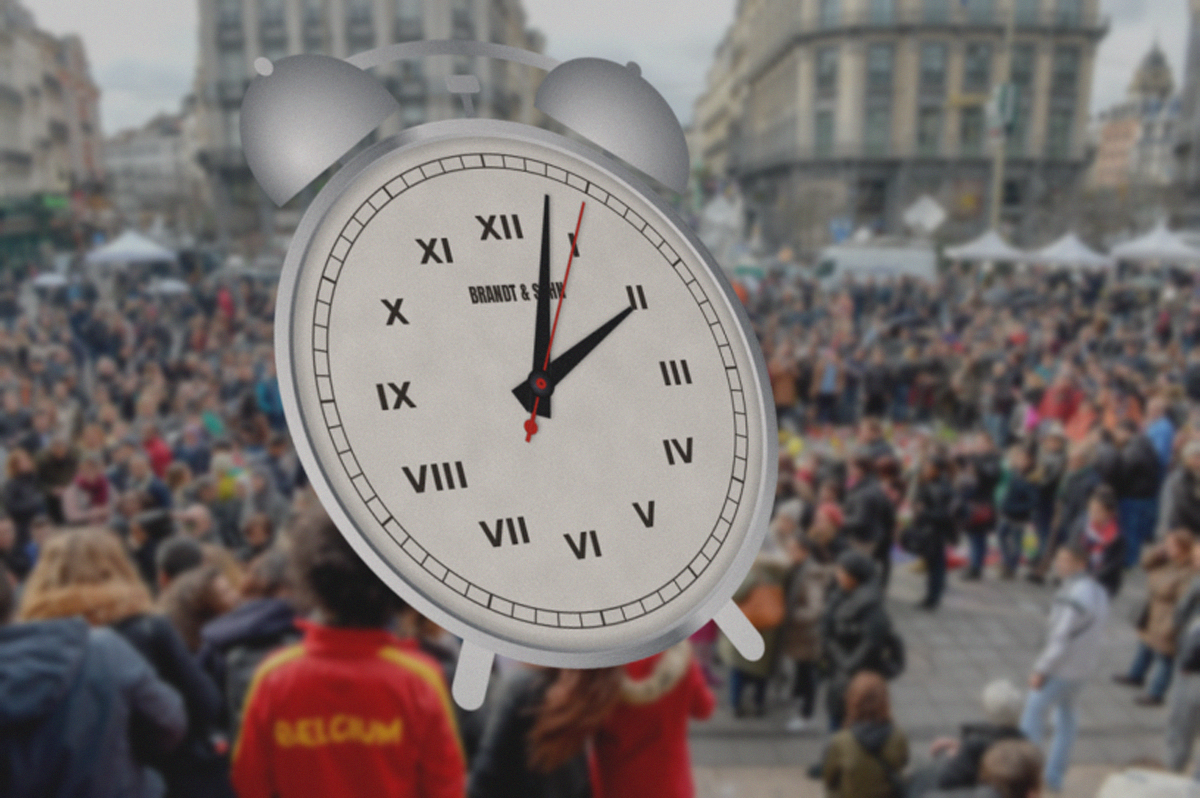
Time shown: {"hour": 2, "minute": 3, "second": 5}
